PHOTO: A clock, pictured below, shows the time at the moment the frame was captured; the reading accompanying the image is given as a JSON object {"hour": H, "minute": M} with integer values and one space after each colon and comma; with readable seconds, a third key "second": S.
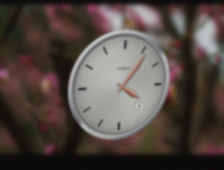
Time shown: {"hour": 4, "minute": 6}
